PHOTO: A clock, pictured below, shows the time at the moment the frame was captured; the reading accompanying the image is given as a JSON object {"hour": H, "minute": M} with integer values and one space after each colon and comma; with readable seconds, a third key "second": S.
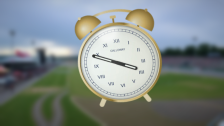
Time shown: {"hour": 3, "minute": 49}
